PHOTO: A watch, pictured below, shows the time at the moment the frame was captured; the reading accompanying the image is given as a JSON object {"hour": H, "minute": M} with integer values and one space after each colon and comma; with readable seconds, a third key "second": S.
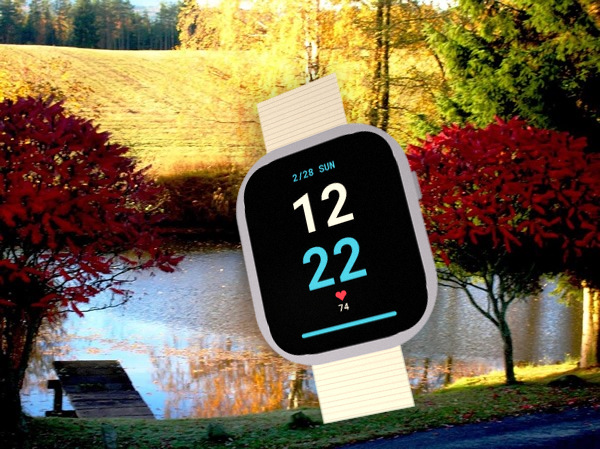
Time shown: {"hour": 12, "minute": 22}
